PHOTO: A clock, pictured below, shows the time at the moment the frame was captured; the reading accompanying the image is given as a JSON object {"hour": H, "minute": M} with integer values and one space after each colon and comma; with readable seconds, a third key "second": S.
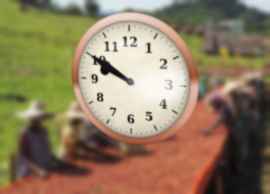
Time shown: {"hour": 9, "minute": 50}
